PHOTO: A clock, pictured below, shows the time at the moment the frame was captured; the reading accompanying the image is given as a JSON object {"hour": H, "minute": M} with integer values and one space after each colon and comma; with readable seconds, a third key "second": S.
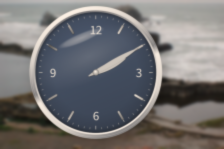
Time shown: {"hour": 2, "minute": 10}
